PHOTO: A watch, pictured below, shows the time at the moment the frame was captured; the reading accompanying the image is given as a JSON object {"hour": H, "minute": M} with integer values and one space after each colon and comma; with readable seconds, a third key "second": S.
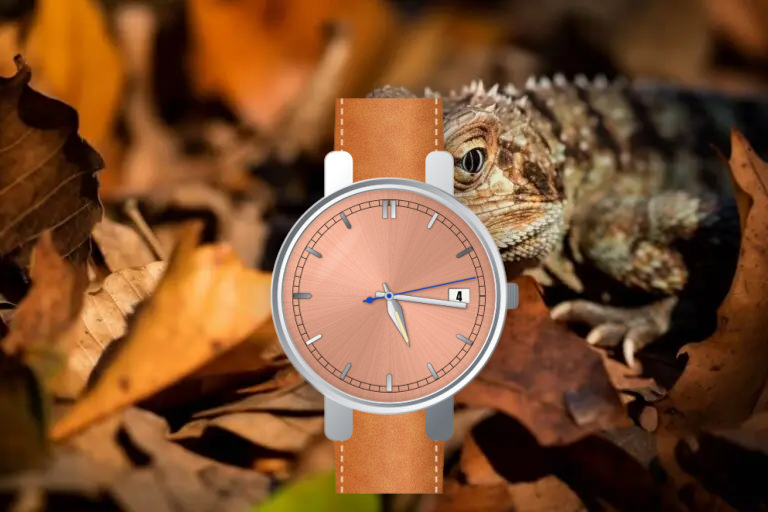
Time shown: {"hour": 5, "minute": 16, "second": 13}
